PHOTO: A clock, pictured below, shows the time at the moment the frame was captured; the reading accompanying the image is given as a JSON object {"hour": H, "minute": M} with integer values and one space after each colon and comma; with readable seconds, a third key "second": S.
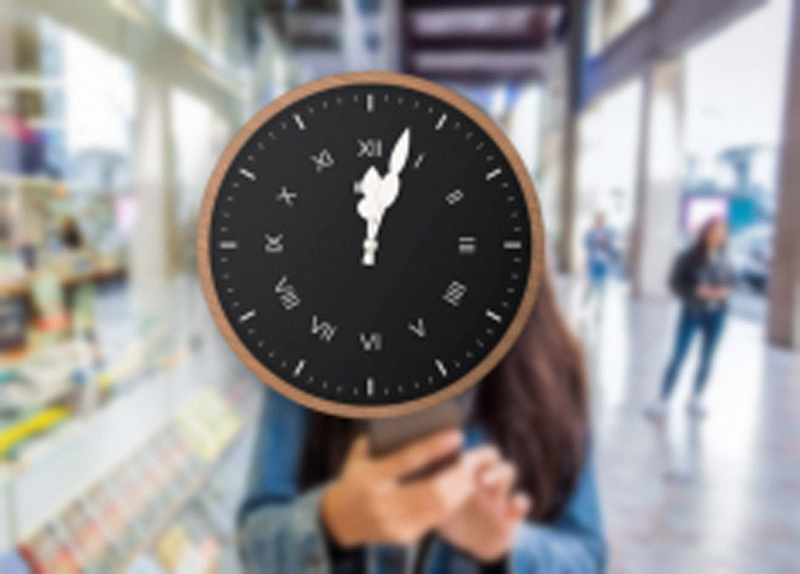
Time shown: {"hour": 12, "minute": 3}
